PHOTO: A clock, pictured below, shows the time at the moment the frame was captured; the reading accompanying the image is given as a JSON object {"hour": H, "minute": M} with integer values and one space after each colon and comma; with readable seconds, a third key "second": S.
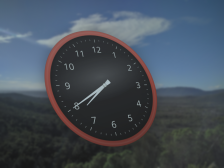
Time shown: {"hour": 7, "minute": 40}
